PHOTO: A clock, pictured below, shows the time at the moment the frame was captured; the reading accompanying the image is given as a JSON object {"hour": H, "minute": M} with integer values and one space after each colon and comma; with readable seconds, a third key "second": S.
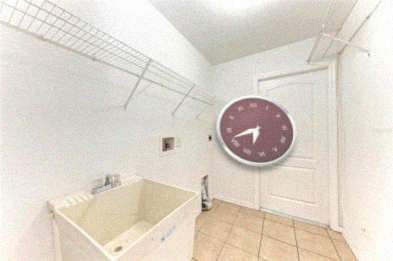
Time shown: {"hour": 6, "minute": 42}
